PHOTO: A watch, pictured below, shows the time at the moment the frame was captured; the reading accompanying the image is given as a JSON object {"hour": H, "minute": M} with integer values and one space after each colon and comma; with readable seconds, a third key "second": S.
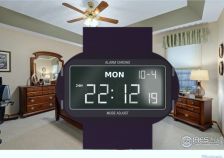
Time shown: {"hour": 22, "minute": 12, "second": 19}
